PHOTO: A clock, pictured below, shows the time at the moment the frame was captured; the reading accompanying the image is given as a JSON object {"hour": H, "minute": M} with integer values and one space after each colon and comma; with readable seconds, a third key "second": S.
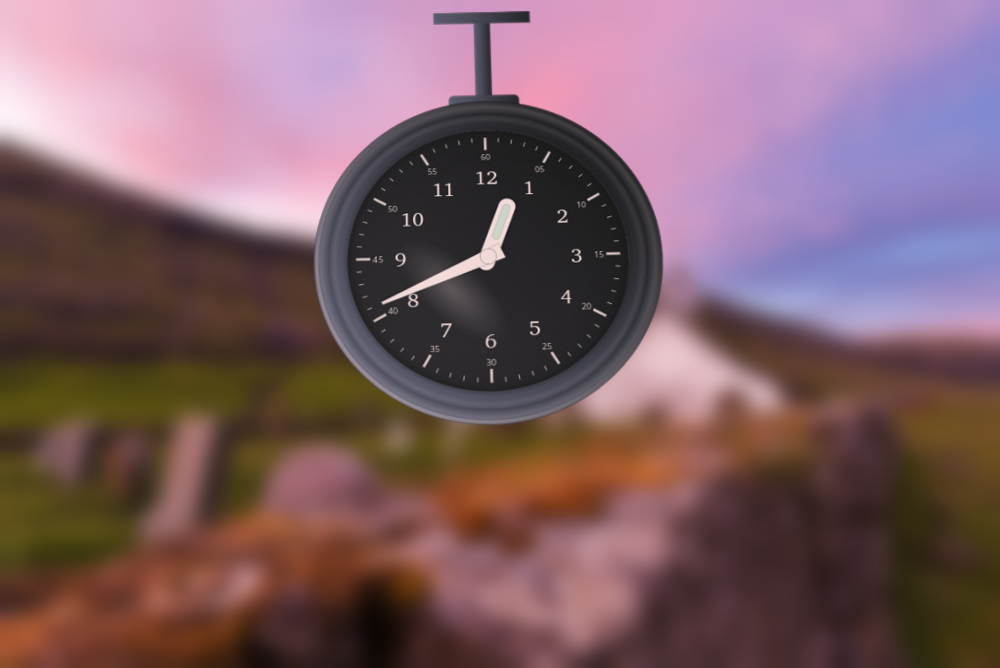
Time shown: {"hour": 12, "minute": 41}
